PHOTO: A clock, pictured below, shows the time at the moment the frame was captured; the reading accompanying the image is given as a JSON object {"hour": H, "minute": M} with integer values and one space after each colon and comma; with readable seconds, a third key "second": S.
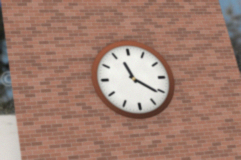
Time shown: {"hour": 11, "minute": 21}
